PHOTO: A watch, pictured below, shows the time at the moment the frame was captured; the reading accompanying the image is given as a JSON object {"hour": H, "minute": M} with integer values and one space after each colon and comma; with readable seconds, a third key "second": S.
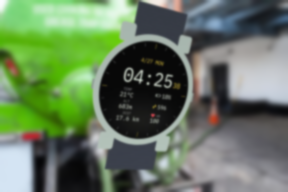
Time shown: {"hour": 4, "minute": 25}
